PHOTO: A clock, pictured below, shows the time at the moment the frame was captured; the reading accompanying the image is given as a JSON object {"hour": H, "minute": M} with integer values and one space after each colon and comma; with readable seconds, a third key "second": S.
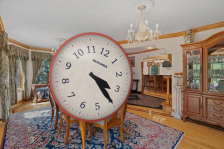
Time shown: {"hour": 3, "minute": 20}
